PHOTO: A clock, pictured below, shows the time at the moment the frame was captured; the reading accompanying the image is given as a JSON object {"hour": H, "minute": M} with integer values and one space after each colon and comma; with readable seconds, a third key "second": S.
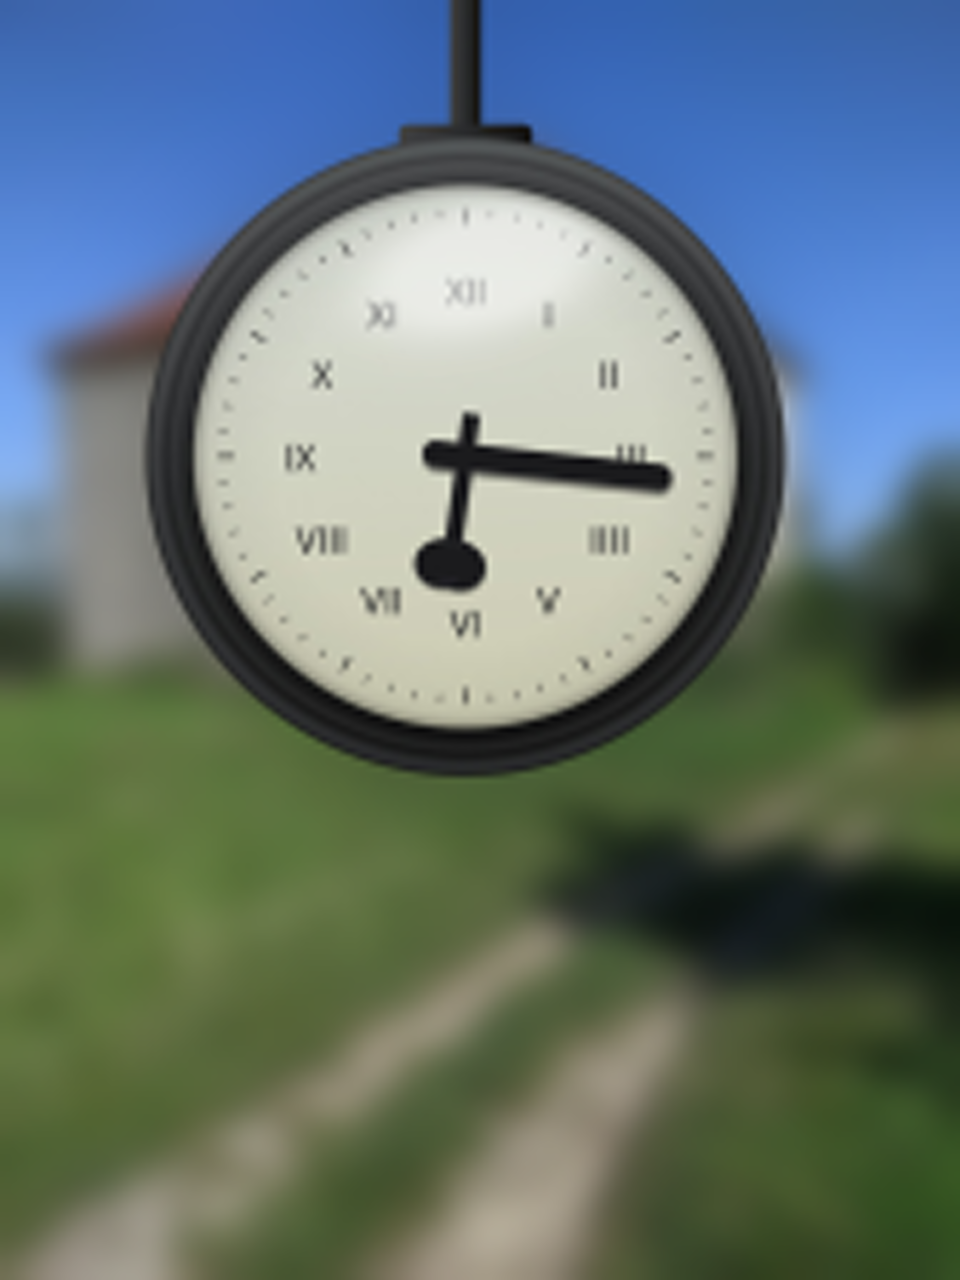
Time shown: {"hour": 6, "minute": 16}
